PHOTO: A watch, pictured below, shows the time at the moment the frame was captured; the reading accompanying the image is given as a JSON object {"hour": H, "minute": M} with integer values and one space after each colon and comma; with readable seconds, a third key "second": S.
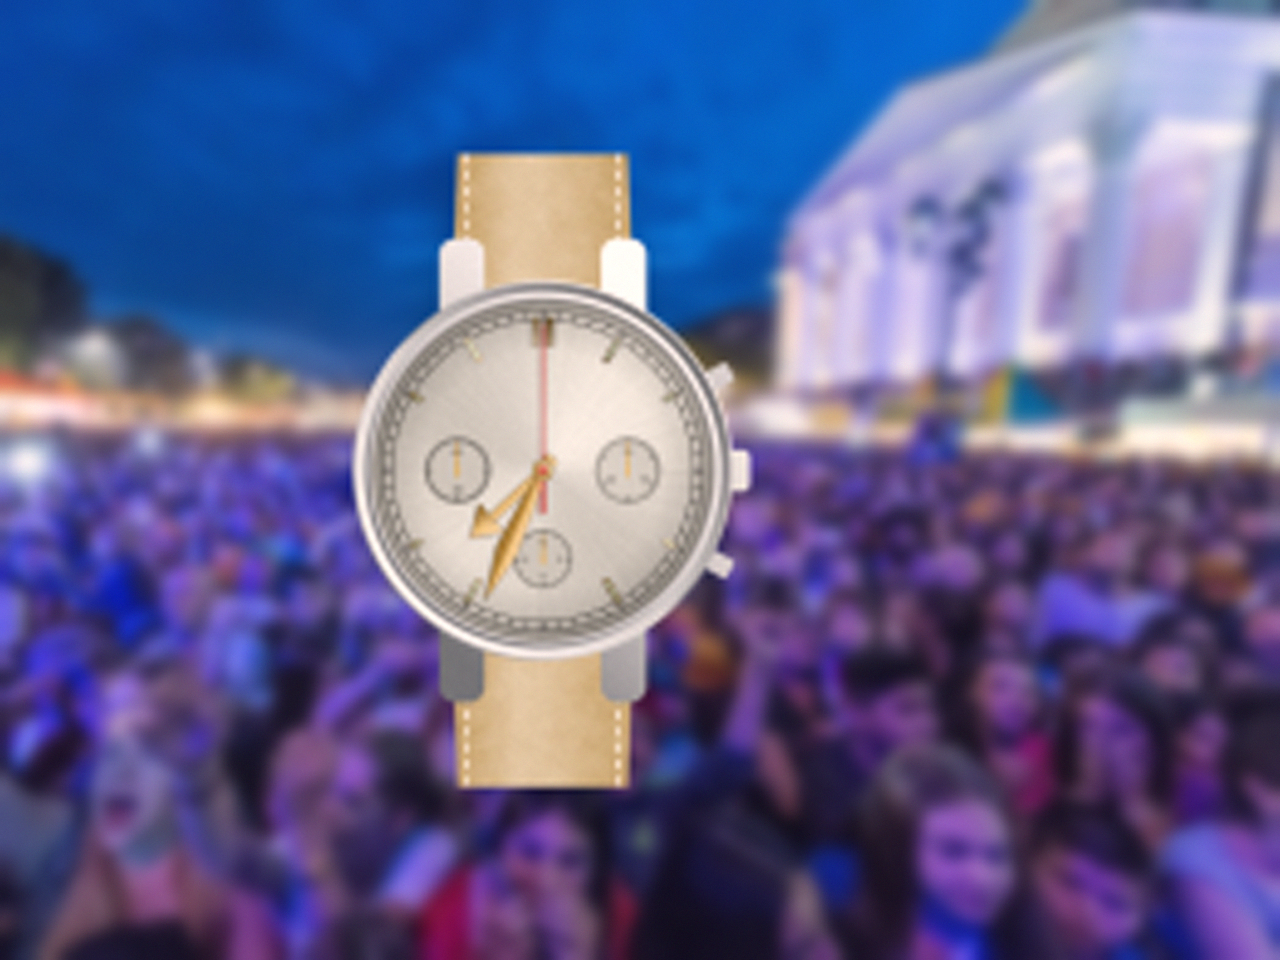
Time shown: {"hour": 7, "minute": 34}
